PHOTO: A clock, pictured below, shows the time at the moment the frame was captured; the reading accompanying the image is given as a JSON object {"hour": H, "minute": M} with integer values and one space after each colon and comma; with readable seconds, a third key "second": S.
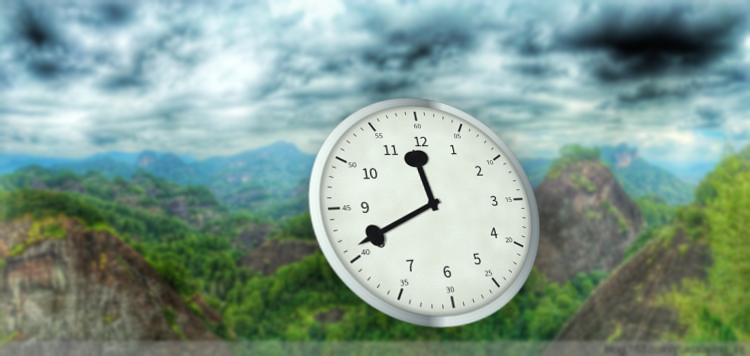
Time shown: {"hour": 11, "minute": 41}
